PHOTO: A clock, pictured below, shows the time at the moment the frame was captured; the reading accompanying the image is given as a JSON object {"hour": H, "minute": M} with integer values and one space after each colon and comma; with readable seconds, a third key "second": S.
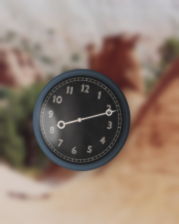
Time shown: {"hour": 8, "minute": 11}
